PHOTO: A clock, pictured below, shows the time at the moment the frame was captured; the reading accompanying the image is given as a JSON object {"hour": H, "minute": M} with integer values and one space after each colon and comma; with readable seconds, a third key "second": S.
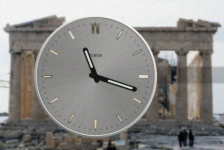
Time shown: {"hour": 11, "minute": 18}
